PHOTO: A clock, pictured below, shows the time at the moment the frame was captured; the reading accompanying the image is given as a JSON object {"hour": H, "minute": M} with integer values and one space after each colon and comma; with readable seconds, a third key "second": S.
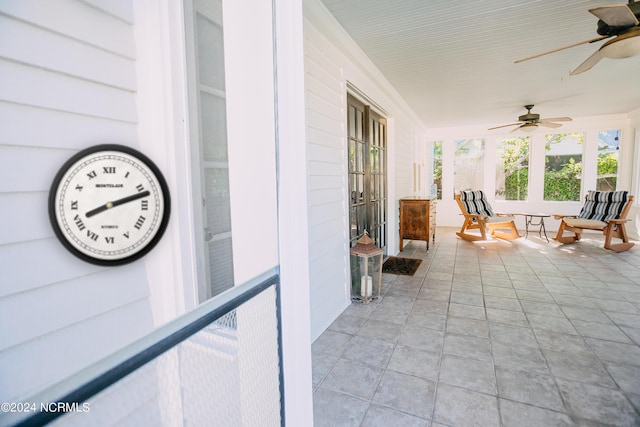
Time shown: {"hour": 8, "minute": 12}
